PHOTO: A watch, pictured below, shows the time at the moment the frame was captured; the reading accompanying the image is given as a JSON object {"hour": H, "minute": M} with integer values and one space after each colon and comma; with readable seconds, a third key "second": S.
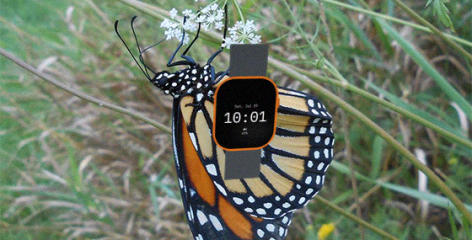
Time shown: {"hour": 10, "minute": 1}
